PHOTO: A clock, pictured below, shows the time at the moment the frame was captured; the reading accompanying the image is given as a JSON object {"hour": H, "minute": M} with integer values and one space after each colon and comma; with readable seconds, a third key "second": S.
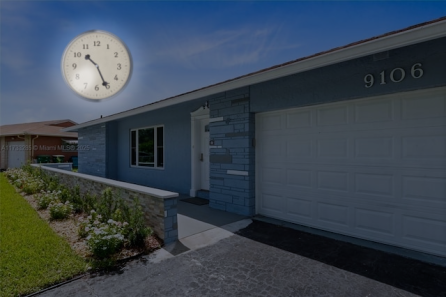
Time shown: {"hour": 10, "minute": 26}
